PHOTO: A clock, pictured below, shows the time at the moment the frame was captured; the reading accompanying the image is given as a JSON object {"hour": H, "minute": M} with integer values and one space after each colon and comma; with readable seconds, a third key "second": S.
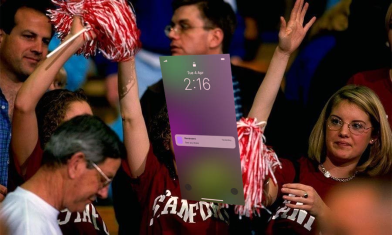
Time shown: {"hour": 2, "minute": 16}
